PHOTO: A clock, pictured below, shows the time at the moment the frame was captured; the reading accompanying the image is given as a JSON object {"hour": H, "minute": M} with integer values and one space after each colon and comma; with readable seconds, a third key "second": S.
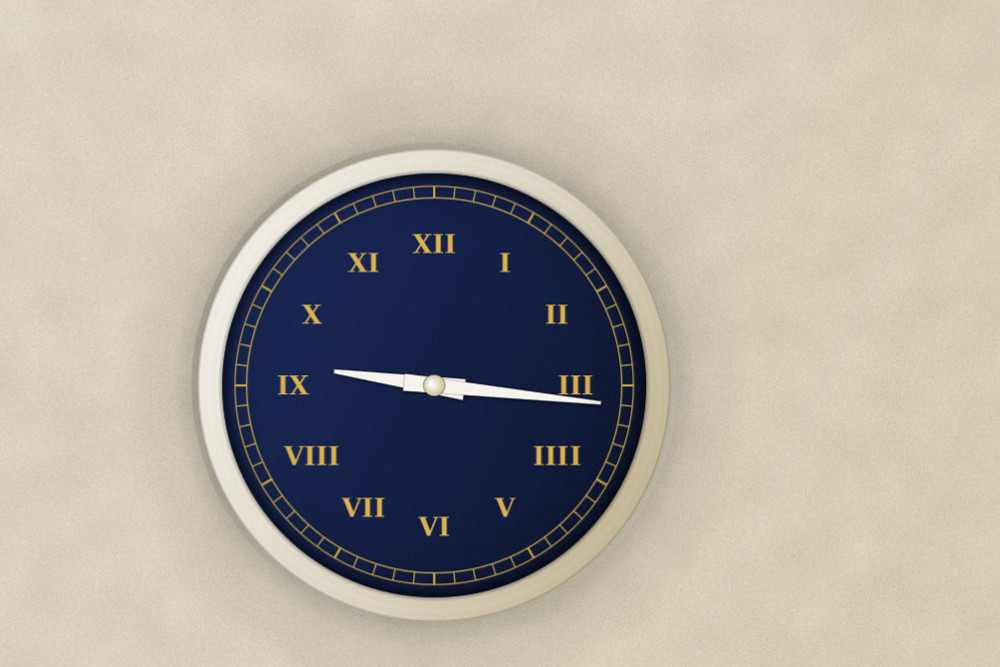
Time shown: {"hour": 9, "minute": 16}
